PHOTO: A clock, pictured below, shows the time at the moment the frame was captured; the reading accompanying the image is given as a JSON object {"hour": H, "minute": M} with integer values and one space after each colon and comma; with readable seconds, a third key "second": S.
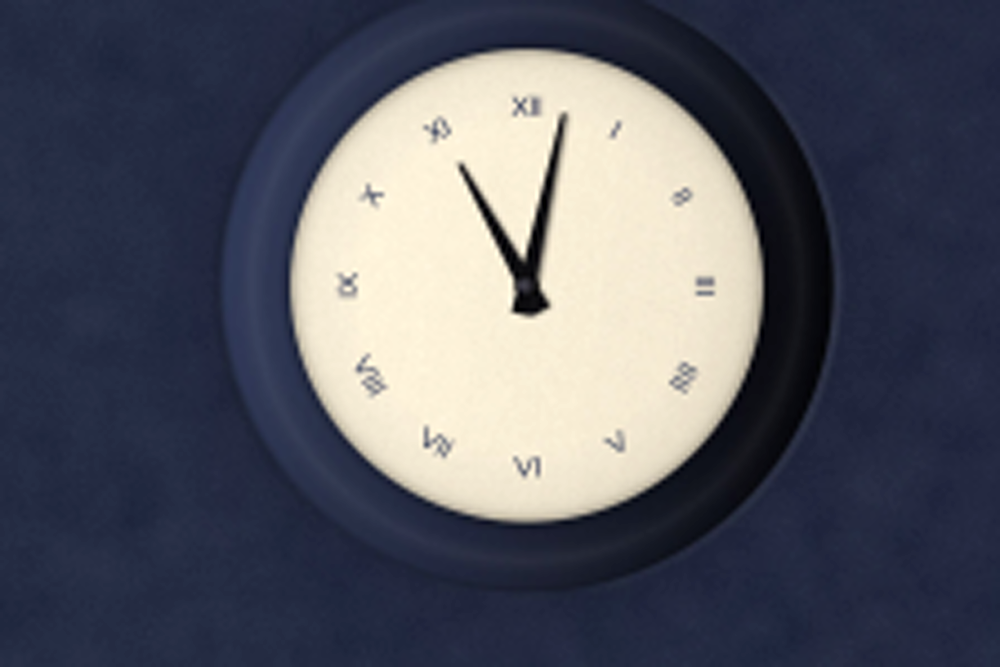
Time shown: {"hour": 11, "minute": 2}
